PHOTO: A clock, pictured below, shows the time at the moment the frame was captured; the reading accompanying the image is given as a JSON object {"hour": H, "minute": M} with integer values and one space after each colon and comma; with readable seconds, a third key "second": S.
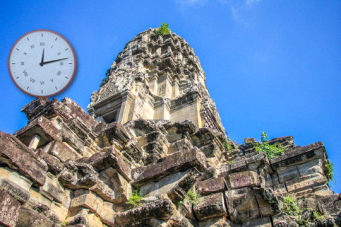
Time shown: {"hour": 12, "minute": 13}
